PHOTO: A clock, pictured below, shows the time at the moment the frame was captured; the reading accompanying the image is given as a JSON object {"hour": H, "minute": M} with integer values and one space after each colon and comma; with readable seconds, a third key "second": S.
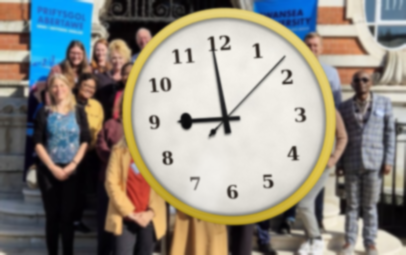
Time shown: {"hour": 8, "minute": 59, "second": 8}
